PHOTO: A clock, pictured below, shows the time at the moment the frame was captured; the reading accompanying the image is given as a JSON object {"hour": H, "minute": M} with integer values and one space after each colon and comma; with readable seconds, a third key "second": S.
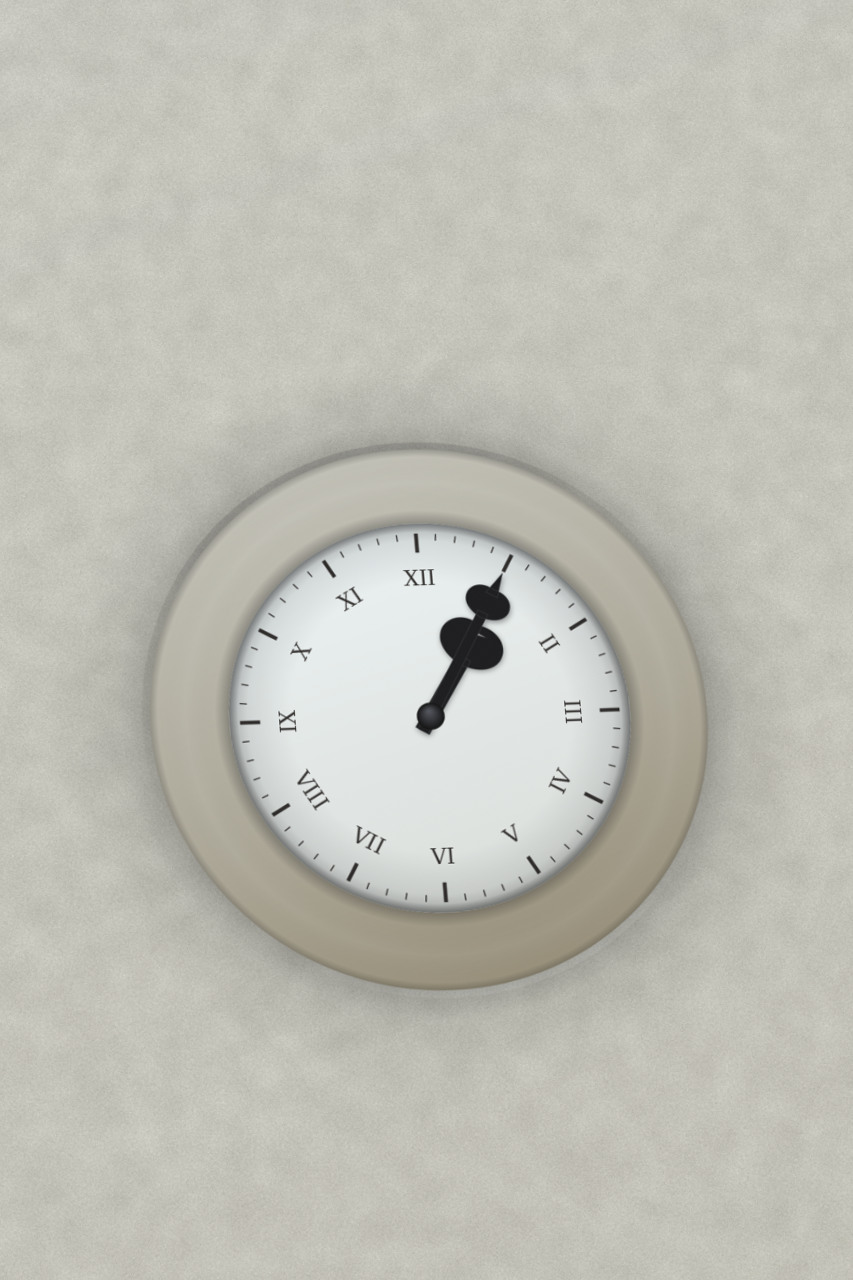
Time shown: {"hour": 1, "minute": 5}
